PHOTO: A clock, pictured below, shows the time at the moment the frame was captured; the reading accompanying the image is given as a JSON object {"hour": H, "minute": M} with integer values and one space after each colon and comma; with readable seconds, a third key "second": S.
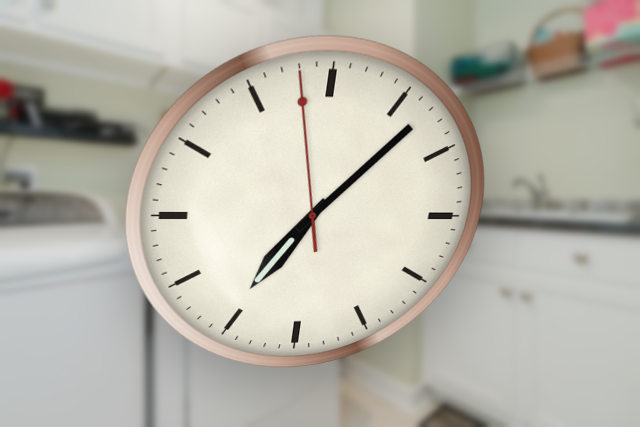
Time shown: {"hour": 7, "minute": 6, "second": 58}
